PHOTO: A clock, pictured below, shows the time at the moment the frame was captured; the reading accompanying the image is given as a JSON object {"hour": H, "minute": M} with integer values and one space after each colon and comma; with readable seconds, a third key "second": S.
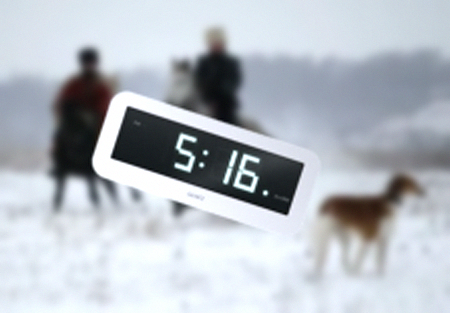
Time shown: {"hour": 5, "minute": 16}
